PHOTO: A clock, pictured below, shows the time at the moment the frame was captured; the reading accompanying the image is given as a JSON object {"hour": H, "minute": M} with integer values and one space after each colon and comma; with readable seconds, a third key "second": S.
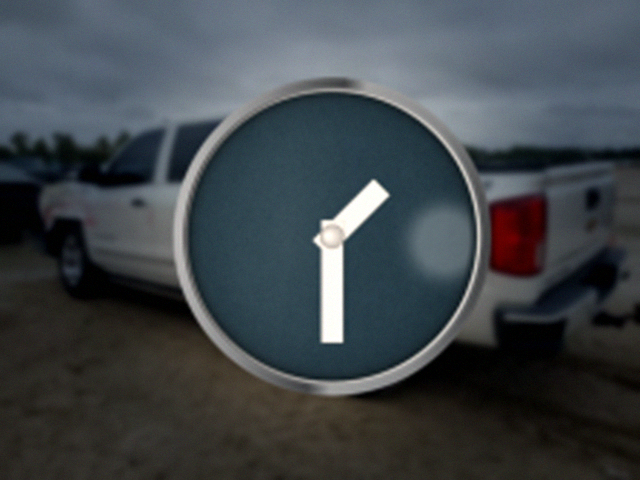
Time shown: {"hour": 1, "minute": 30}
